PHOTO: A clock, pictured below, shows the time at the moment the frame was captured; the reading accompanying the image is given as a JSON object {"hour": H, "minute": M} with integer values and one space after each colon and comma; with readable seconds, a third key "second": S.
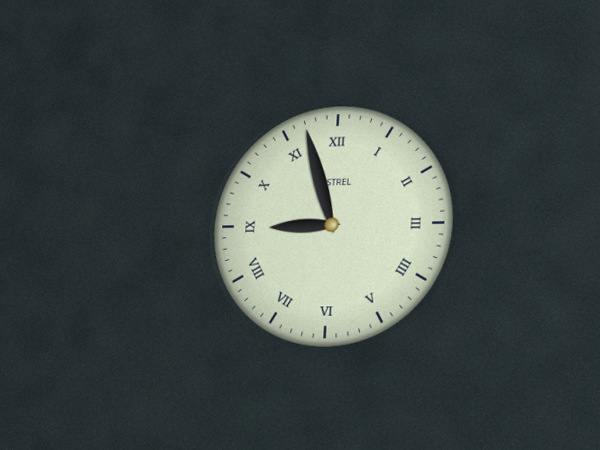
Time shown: {"hour": 8, "minute": 57}
